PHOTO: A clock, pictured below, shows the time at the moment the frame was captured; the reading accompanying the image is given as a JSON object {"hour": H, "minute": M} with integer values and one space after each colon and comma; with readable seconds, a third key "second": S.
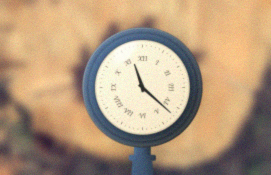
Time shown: {"hour": 11, "minute": 22}
